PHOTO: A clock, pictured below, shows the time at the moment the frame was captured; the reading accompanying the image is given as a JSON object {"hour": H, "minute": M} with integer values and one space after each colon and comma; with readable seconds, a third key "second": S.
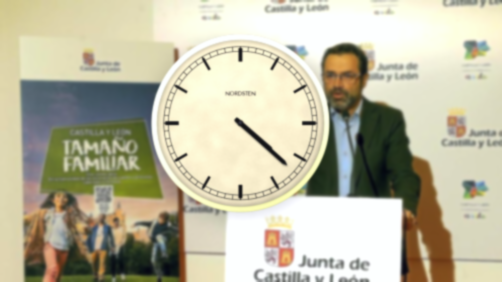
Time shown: {"hour": 4, "minute": 22}
